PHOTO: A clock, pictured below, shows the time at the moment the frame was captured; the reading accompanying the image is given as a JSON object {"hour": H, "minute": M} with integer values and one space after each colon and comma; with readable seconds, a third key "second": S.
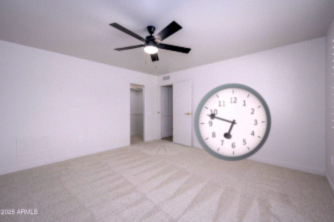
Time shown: {"hour": 6, "minute": 48}
